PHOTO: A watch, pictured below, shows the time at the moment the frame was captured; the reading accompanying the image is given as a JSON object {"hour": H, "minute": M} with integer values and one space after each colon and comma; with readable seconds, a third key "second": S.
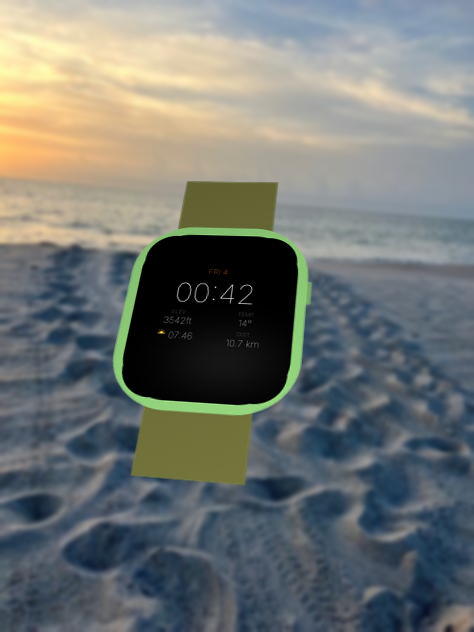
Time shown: {"hour": 0, "minute": 42}
